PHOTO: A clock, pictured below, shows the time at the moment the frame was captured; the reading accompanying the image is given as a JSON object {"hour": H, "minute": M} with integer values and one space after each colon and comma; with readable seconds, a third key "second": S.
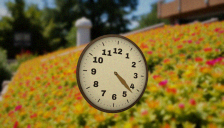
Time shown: {"hour": 4, "minute": 22}
